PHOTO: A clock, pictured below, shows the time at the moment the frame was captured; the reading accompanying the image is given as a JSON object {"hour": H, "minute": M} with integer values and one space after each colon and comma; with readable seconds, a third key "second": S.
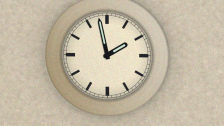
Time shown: {"hour": 1, "minute": 58}
